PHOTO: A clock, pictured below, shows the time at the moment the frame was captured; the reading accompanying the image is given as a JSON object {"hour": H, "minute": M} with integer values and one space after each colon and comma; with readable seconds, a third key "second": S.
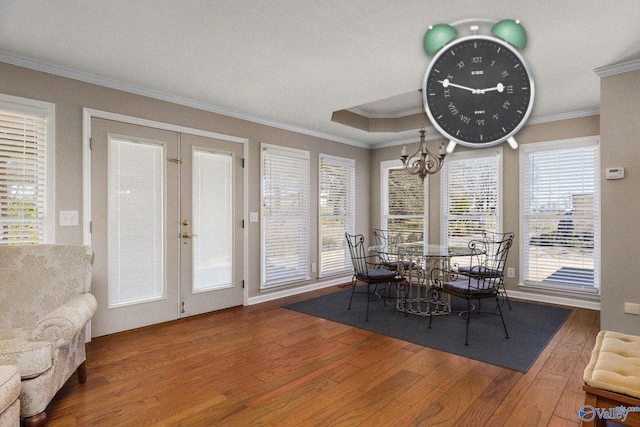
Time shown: {"hour": 2, "minute": 48}
